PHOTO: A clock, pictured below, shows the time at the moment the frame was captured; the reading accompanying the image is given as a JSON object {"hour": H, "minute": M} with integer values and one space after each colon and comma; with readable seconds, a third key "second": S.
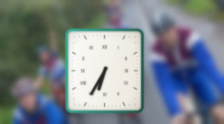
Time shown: {"hour": 6, "minute": 35}
